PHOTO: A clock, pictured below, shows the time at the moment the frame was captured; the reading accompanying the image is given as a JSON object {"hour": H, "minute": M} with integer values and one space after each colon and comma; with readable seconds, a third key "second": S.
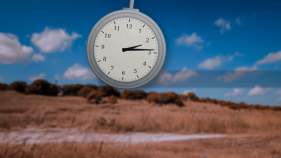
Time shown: {"hour": 2, "minute": 14}
